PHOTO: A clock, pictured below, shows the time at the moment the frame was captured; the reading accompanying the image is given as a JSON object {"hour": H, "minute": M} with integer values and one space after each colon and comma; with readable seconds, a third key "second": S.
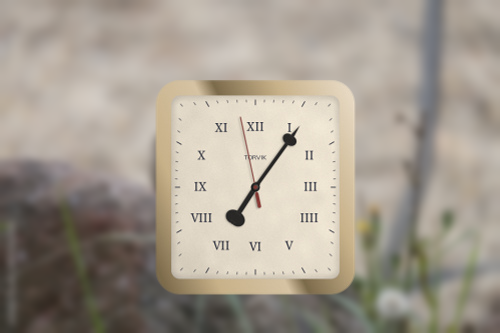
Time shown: {"hour": 7, "minute": 5, "second": 58}
